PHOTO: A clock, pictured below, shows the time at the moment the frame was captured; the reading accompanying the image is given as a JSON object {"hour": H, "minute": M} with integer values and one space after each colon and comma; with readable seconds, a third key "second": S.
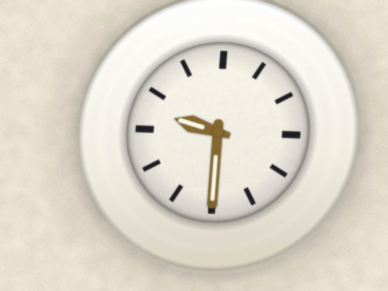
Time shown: {"hour": 9, "minute": 30}
